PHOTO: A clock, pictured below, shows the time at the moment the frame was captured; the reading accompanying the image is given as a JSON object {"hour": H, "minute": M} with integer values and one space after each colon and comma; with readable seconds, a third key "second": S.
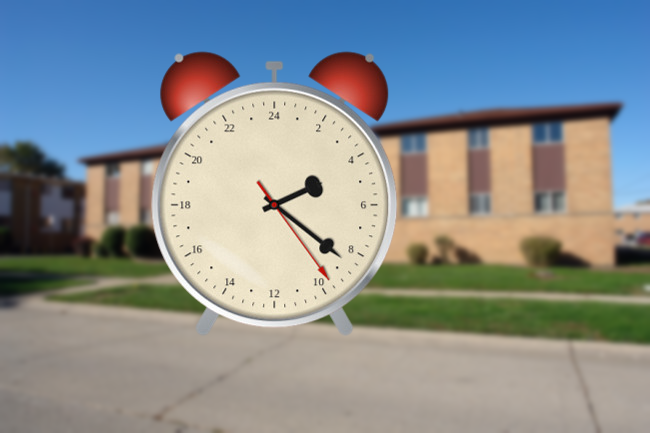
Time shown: {"hour": 4, "minute": 21, "second": 24}
